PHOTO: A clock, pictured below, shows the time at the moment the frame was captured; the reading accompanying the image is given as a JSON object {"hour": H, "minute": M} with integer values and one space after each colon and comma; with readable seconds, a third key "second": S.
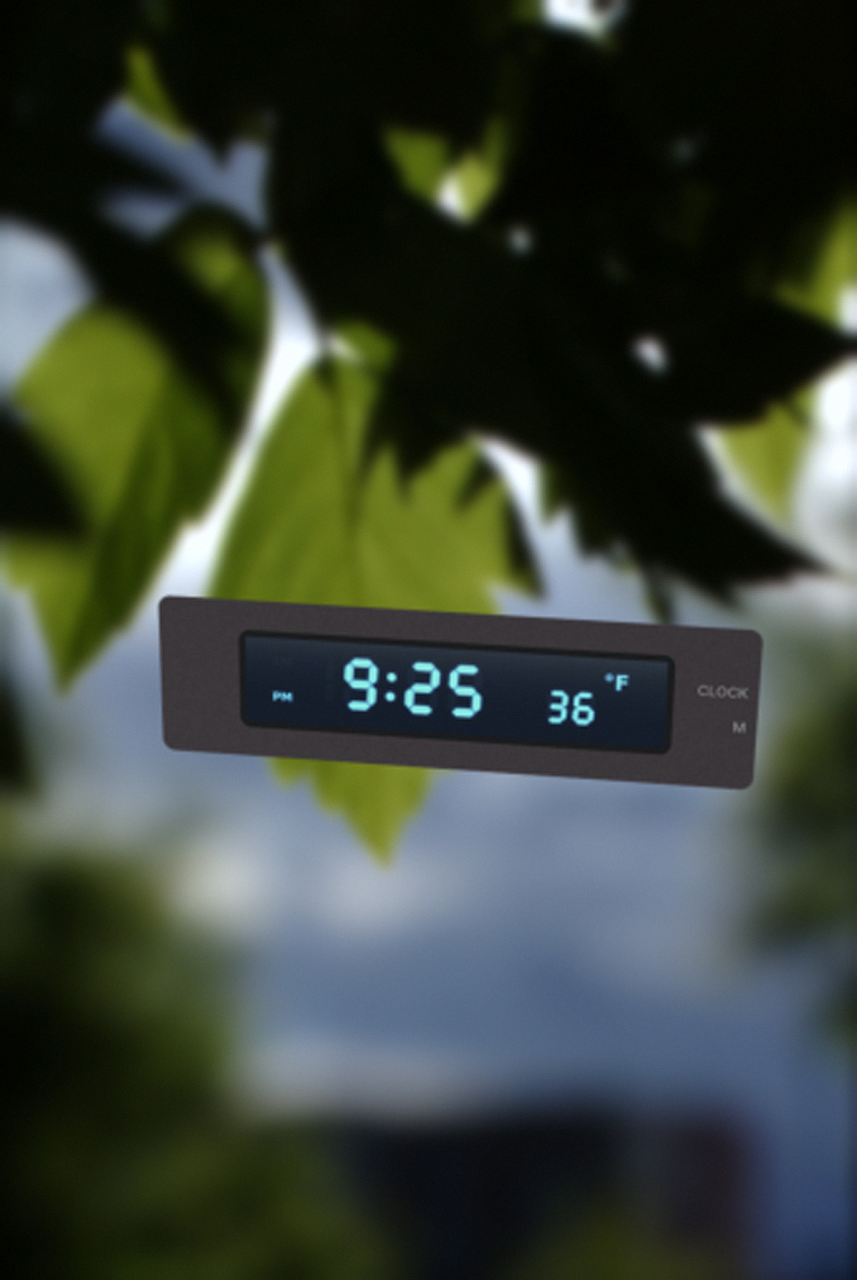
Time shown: {"hour": 9, "minute": 25}
